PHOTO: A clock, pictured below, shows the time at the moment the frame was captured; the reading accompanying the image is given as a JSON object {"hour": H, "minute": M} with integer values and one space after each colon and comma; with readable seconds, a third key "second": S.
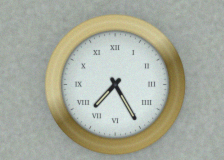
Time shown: {"hour": 7, "minute": 25}
